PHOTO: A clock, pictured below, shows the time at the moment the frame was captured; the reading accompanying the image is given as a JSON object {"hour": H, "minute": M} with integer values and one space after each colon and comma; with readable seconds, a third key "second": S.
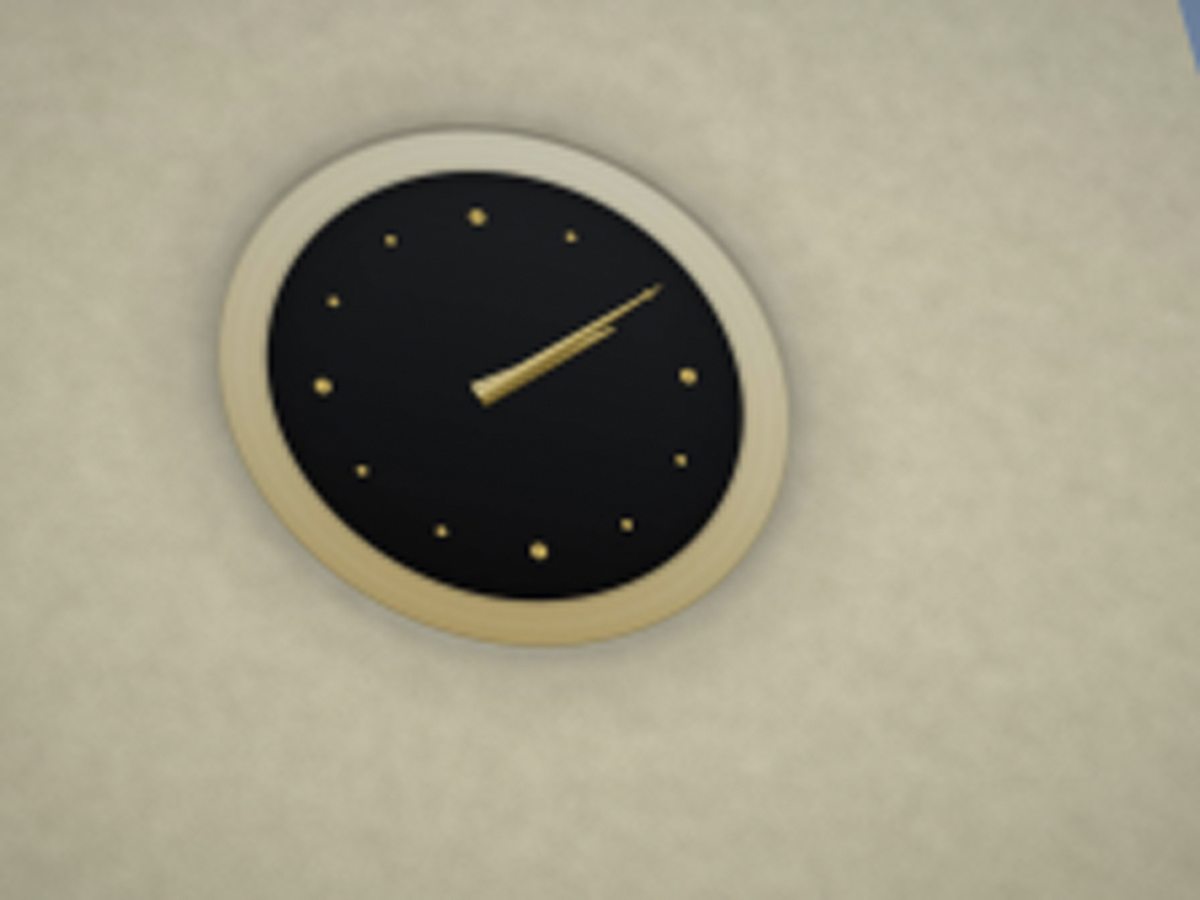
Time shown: {"hour": 2, "minute": 10}
